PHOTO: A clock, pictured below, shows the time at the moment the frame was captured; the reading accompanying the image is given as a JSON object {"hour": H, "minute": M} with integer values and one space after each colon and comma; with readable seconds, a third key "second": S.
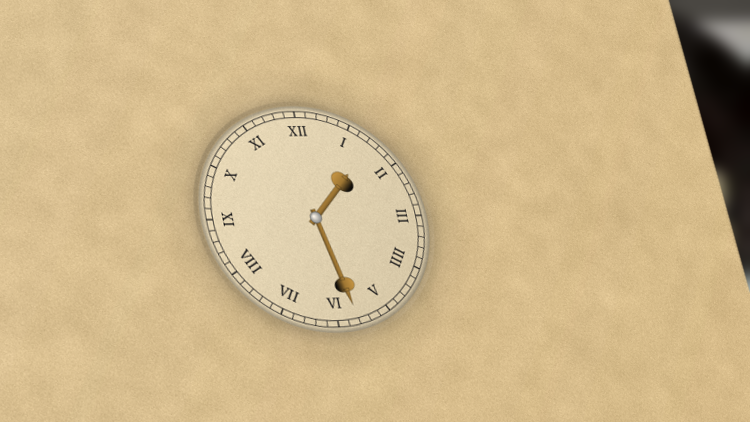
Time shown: {"hour": 1, "minute": 28}
